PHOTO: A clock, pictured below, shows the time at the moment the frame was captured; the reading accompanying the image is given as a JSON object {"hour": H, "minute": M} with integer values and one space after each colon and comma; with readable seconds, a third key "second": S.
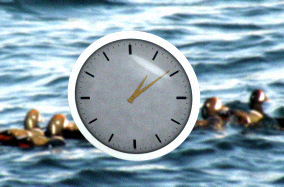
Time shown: {"hour": 1, "minute": 9}
